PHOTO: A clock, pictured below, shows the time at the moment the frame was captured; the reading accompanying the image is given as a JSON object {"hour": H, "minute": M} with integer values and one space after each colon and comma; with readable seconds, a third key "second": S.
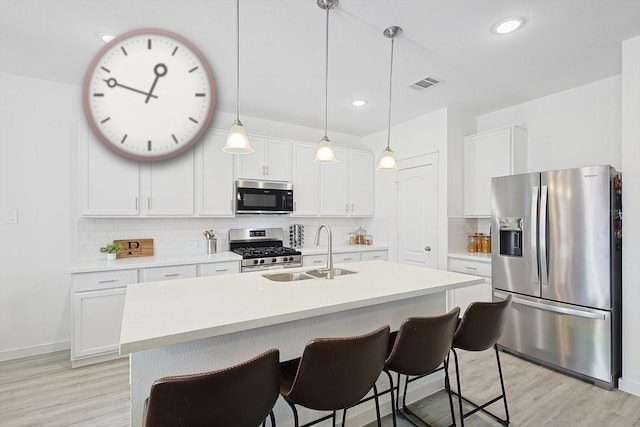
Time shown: {"hour": 12, "minute": 48}
